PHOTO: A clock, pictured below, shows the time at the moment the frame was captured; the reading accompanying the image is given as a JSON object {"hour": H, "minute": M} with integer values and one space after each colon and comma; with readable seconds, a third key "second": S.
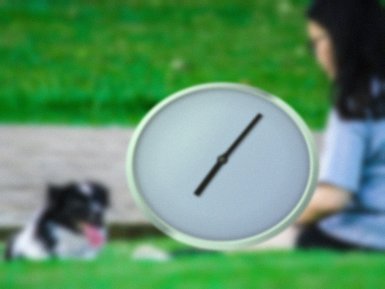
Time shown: {"hour": 7, "minute": 6}
